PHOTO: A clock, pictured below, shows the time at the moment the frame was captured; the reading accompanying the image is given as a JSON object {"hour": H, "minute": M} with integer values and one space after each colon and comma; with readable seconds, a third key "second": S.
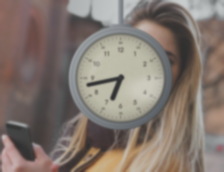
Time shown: {"hour": 6, "minute": 43}
